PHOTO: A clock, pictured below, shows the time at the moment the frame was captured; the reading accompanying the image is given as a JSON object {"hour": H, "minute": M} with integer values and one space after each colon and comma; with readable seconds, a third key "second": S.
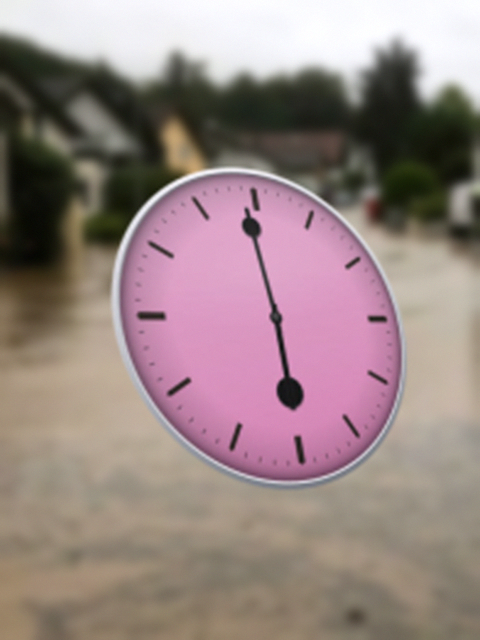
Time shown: {"hour": 5, "minute": 59}
